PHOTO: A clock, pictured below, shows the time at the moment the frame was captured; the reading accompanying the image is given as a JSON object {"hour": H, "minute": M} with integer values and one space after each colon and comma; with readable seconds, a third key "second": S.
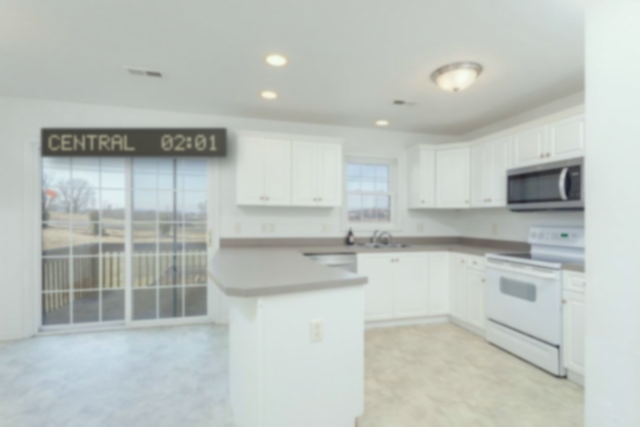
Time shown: {"hour": 2, "minute": 1}
